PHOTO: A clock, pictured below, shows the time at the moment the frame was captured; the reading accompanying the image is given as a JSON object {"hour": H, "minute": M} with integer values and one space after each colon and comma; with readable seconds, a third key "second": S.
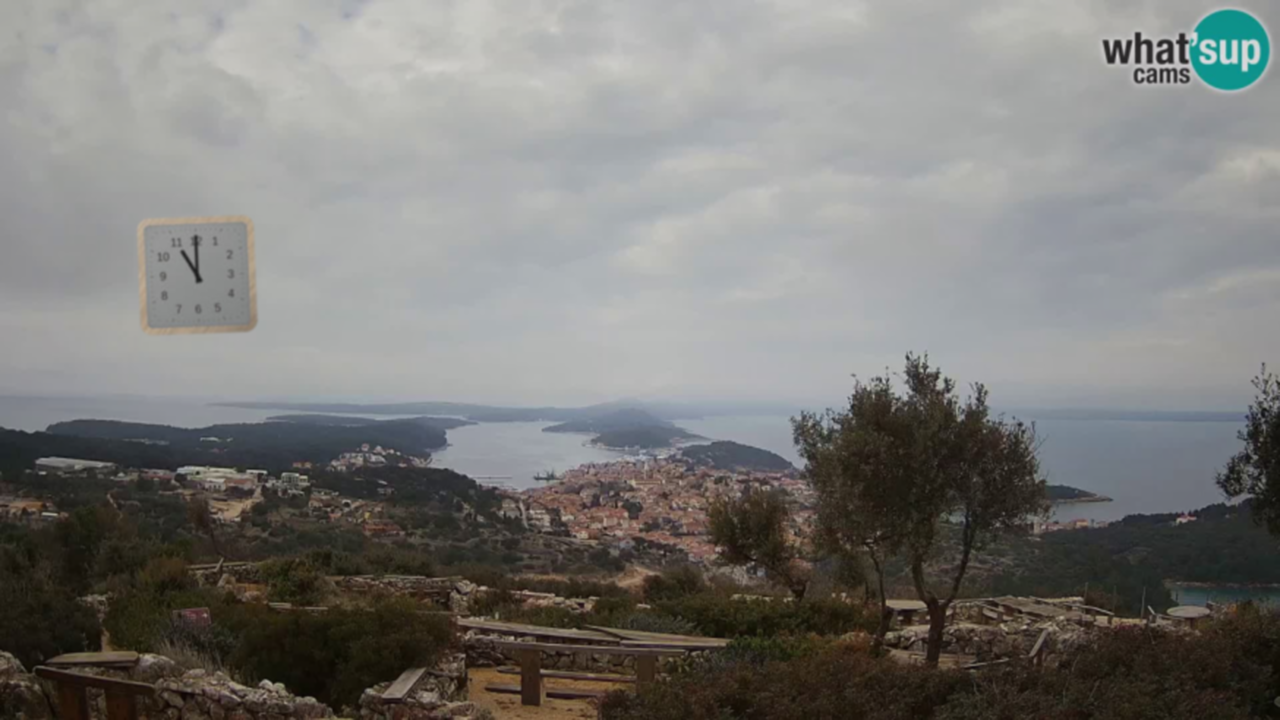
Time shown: {"hour": 11, "minute": 0}
